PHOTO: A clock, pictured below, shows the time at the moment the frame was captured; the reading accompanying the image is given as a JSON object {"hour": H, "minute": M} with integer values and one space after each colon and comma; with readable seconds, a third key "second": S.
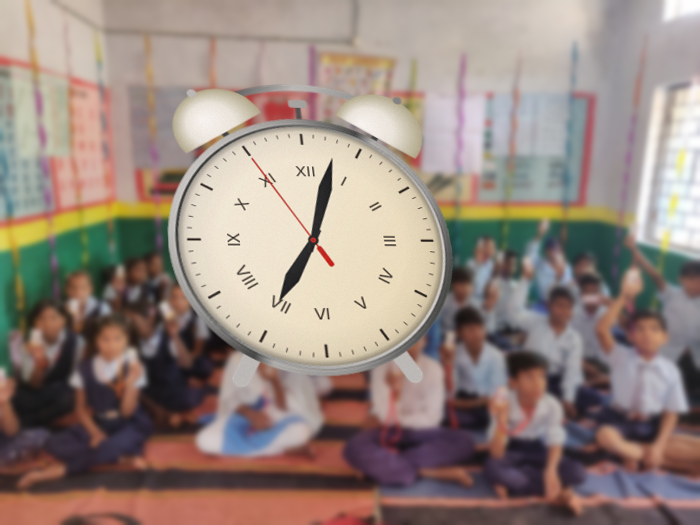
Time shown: {"hour": 7, "minute": 2, "second": 55}
